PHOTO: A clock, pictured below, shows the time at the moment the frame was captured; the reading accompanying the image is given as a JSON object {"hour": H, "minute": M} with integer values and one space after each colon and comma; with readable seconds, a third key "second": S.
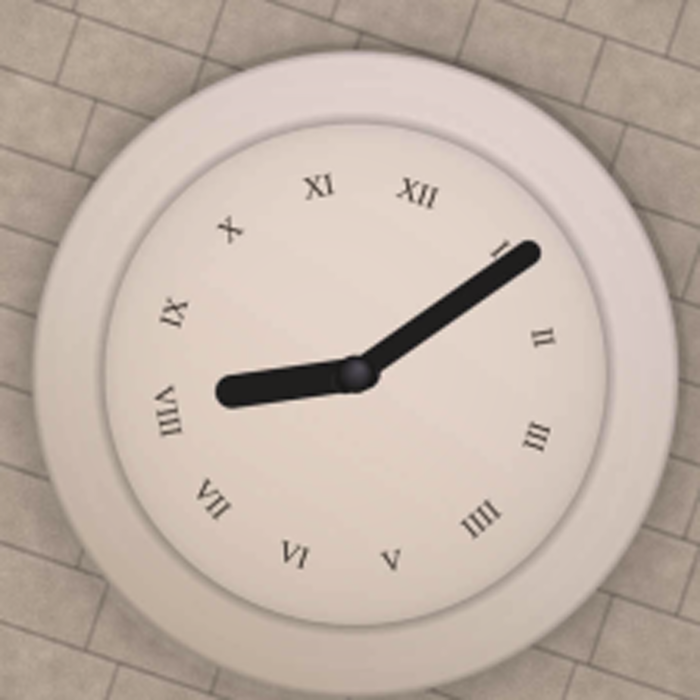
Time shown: {"hour": 8, "minute": 6}
